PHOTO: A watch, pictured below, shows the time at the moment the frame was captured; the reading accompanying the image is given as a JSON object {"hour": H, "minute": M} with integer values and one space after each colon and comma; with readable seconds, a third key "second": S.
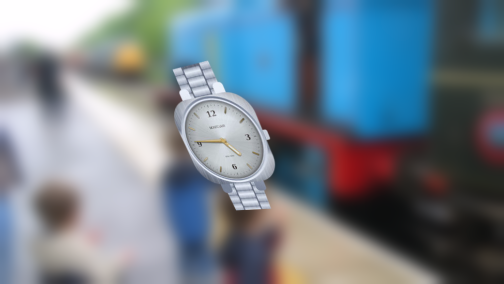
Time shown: {"hour": 4, "minute": 46}
